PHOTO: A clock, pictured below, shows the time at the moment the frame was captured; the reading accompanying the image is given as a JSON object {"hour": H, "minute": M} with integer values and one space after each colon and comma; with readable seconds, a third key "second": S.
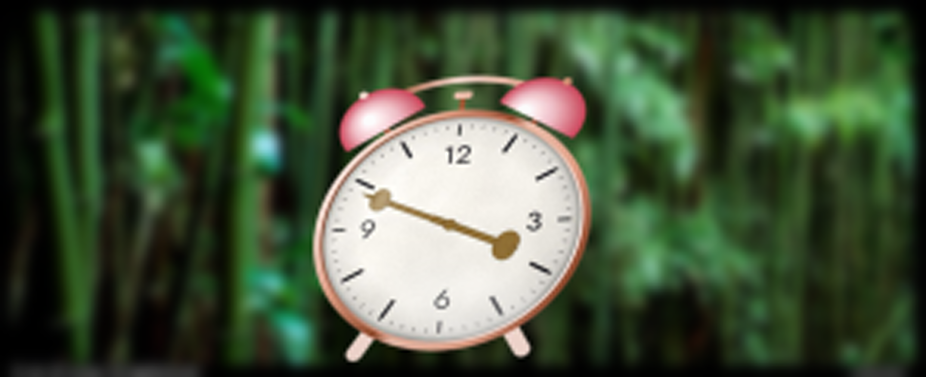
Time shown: {"hour": 3, "minute": 49}
